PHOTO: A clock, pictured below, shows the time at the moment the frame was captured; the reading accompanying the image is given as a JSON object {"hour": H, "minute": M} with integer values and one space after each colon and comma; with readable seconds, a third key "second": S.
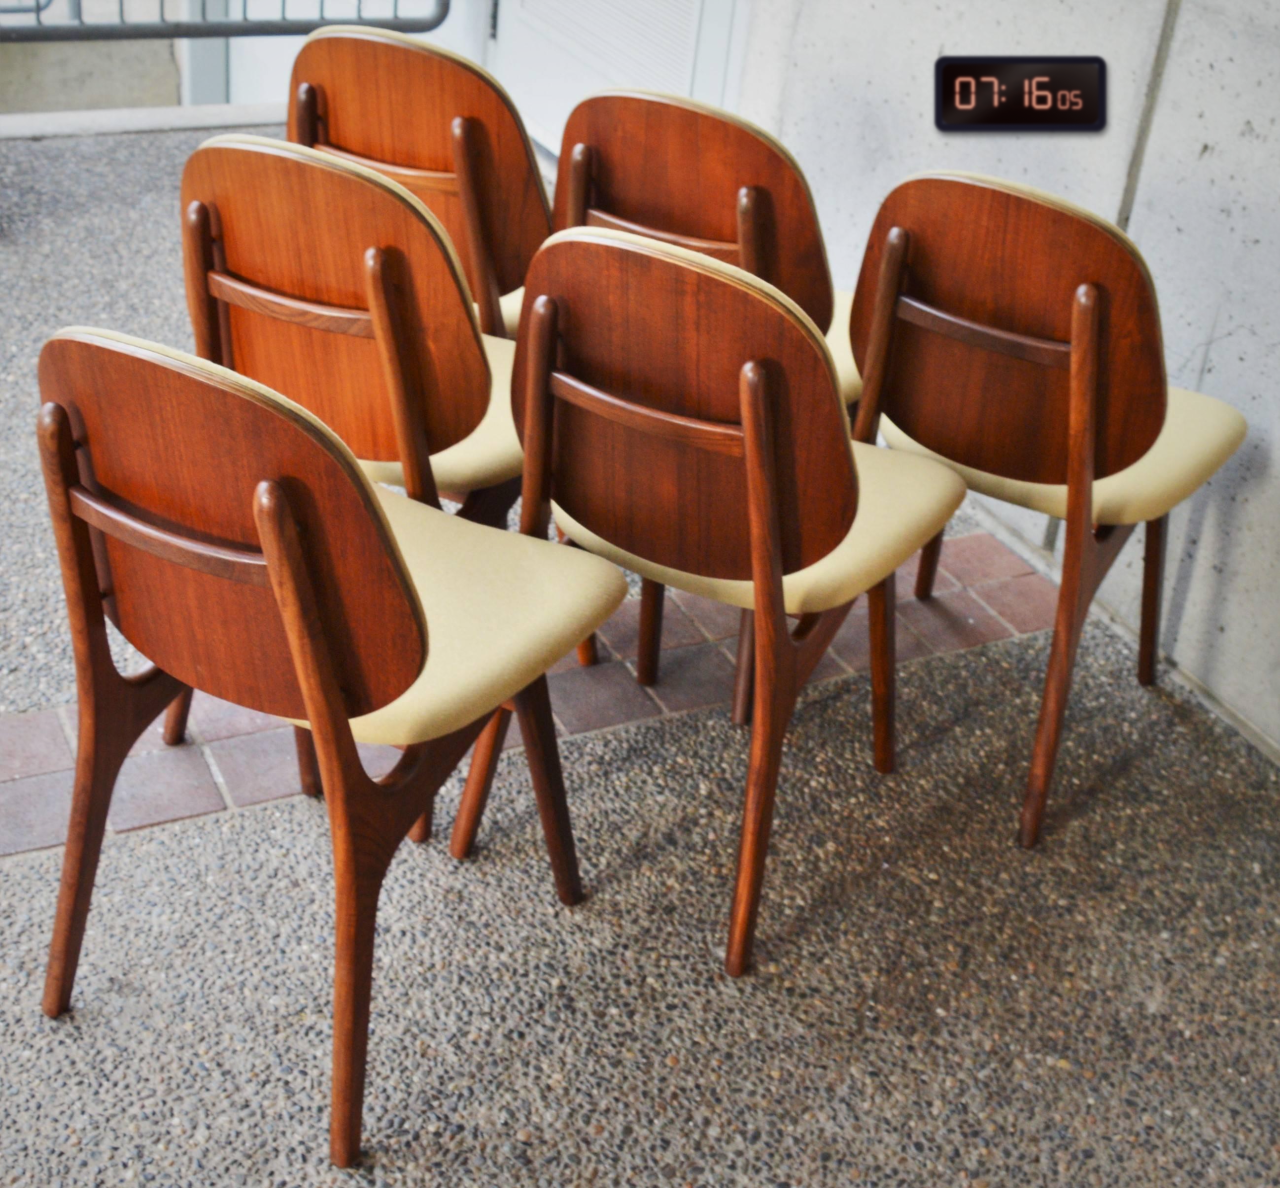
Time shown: {"hour": 7, "minute": 16, "second": 5}
